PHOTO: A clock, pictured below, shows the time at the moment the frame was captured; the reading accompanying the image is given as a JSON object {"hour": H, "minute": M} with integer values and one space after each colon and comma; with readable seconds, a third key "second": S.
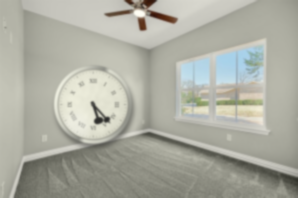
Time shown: {"hour": 5, "minute": 23}
